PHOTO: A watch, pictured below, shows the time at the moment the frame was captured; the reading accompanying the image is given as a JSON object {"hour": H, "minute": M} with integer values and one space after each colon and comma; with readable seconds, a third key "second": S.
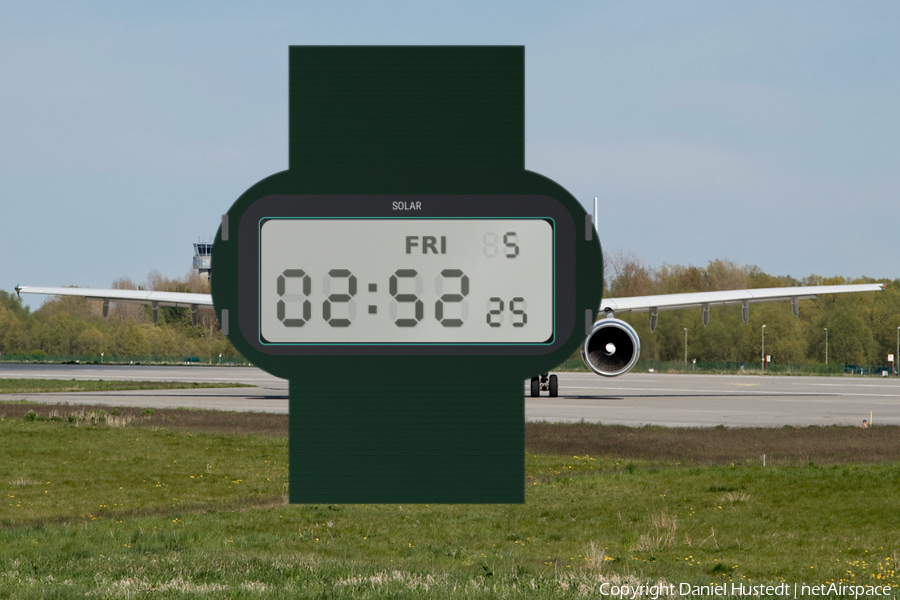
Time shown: {"hour": 2, "minute": 52, "second": 25}
